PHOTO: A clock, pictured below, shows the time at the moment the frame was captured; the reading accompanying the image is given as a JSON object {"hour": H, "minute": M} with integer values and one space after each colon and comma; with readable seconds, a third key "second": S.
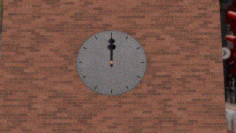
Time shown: {"hour": 12, "minute": 0}
